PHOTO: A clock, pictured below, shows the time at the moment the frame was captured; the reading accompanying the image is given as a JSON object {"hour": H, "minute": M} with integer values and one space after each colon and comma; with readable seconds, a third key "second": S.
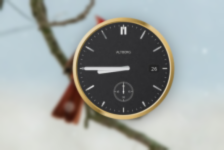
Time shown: {"hour": 8, "minute": 45}
